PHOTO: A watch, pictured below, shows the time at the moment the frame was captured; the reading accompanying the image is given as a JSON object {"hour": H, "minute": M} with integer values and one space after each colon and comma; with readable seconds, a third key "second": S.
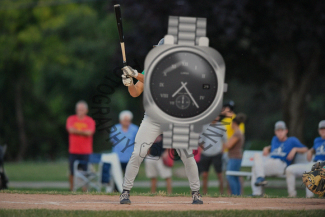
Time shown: {"hour": 7, "minute": 24}
